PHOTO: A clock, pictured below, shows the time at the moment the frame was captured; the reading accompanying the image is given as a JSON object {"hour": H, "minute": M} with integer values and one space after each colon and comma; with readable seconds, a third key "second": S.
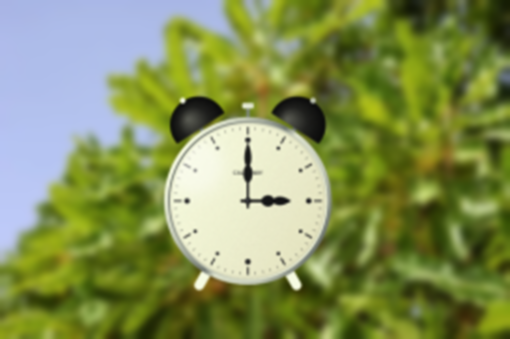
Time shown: {"hour": 3, "minute": 0}
